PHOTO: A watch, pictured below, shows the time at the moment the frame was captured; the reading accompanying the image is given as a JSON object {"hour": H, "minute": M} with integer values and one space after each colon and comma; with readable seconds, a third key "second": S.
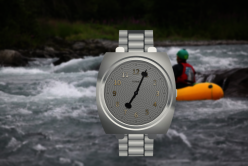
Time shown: {"hour": 7, "minute": 4}
